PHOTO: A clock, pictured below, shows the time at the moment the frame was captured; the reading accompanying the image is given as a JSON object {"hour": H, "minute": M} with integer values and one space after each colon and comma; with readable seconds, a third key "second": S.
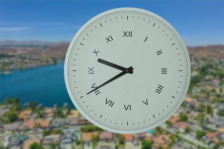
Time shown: {"hour": 9, "minute": 40}
